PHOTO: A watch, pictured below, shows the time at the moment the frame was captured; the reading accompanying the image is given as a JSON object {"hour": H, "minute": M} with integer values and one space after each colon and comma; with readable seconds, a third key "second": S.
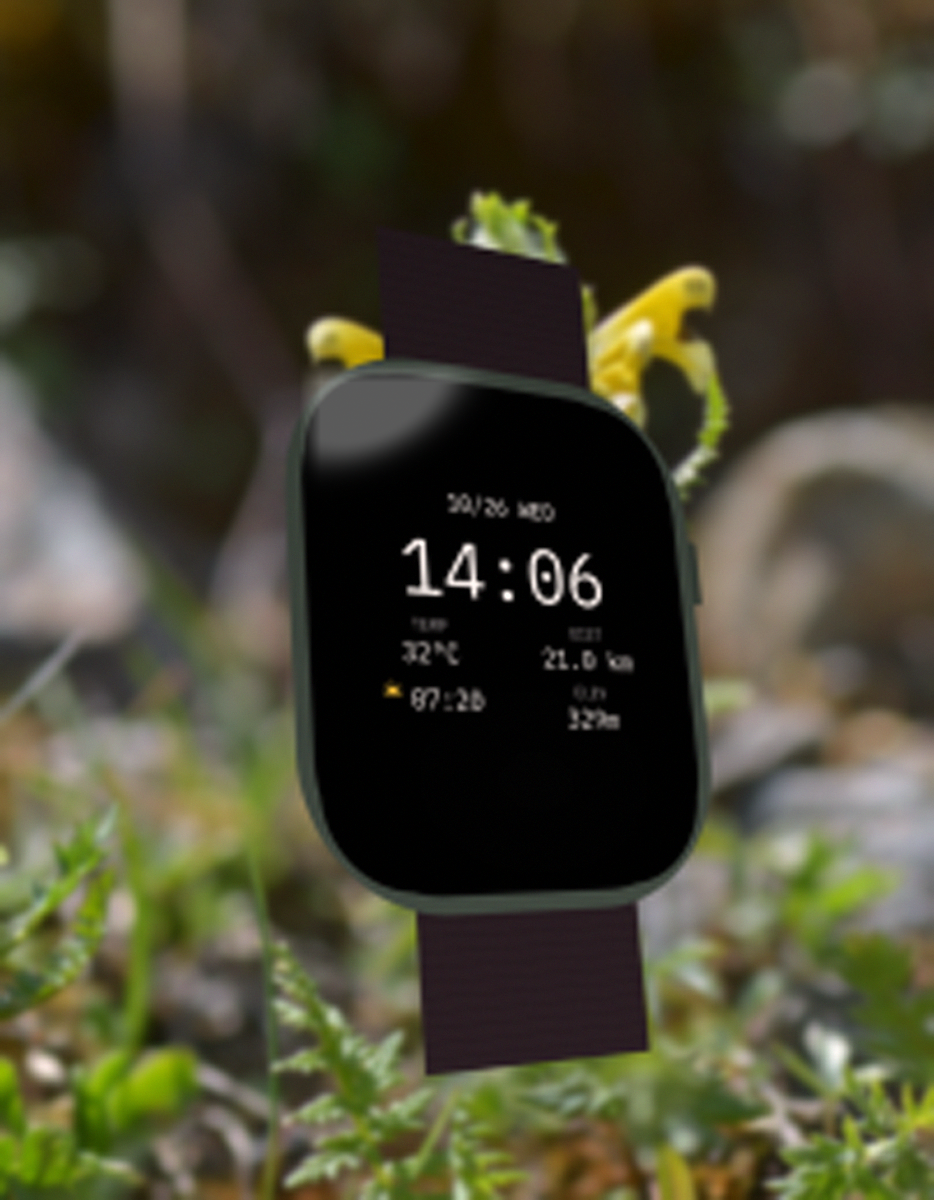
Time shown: {"hour": 14, "minute": 6}
